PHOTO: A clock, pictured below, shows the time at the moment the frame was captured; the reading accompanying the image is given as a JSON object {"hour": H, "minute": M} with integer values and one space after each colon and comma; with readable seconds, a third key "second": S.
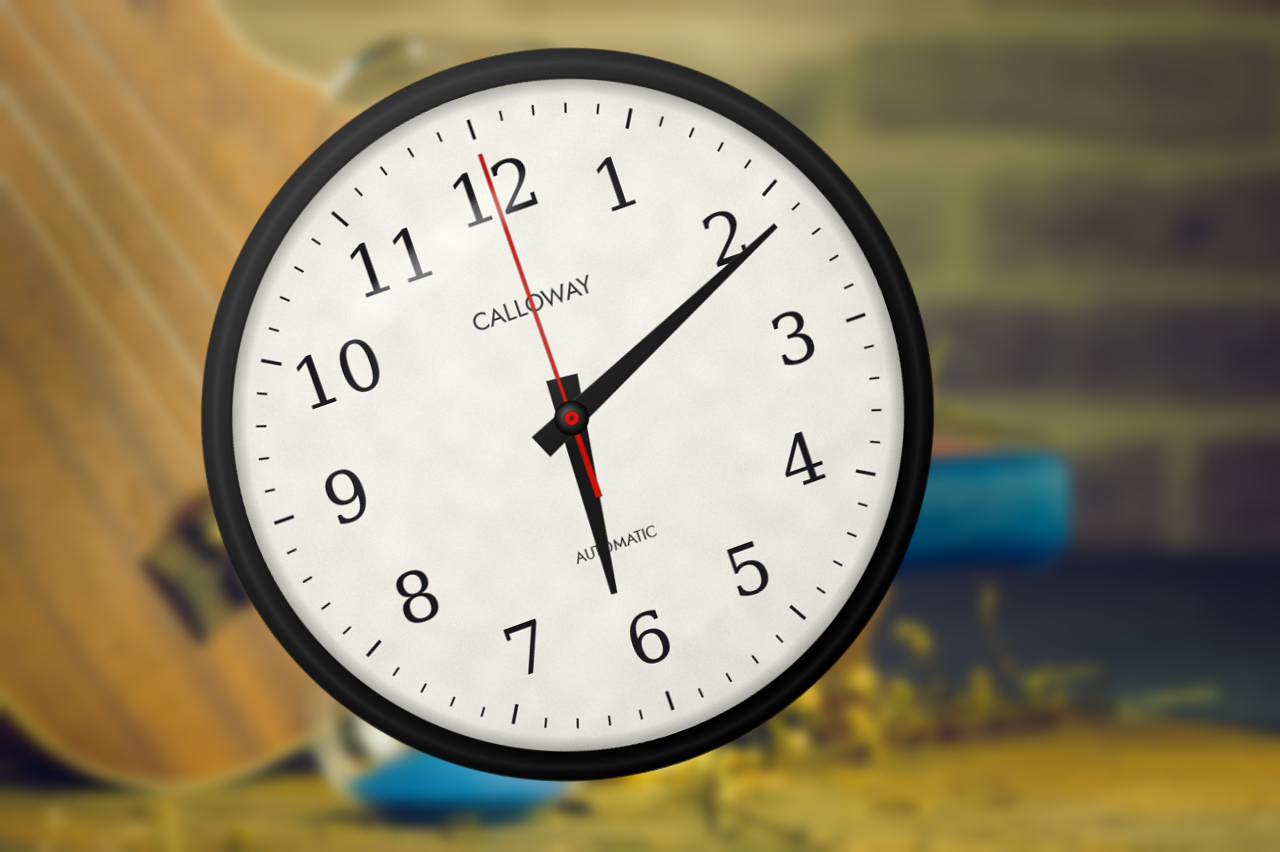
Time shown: {"hour": 6, "minute": 11, "second": 0}
